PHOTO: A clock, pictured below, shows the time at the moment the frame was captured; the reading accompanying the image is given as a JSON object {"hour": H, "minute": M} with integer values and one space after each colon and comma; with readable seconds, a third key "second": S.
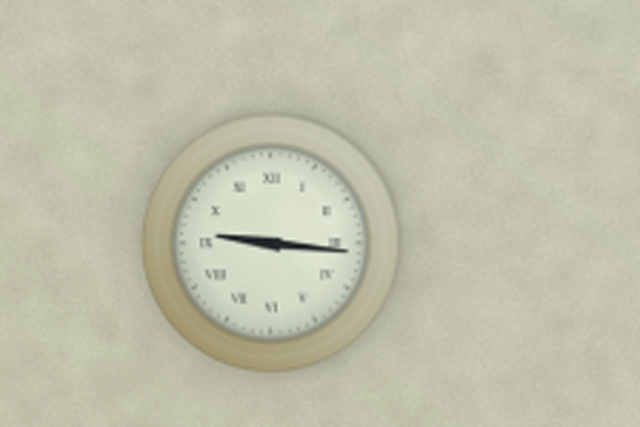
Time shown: {"hour": 9, "minute": 16}
